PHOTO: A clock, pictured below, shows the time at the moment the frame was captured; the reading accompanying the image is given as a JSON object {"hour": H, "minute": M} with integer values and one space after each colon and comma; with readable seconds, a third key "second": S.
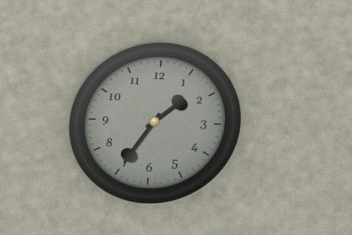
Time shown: {"hour": 1, "minute": 35}
